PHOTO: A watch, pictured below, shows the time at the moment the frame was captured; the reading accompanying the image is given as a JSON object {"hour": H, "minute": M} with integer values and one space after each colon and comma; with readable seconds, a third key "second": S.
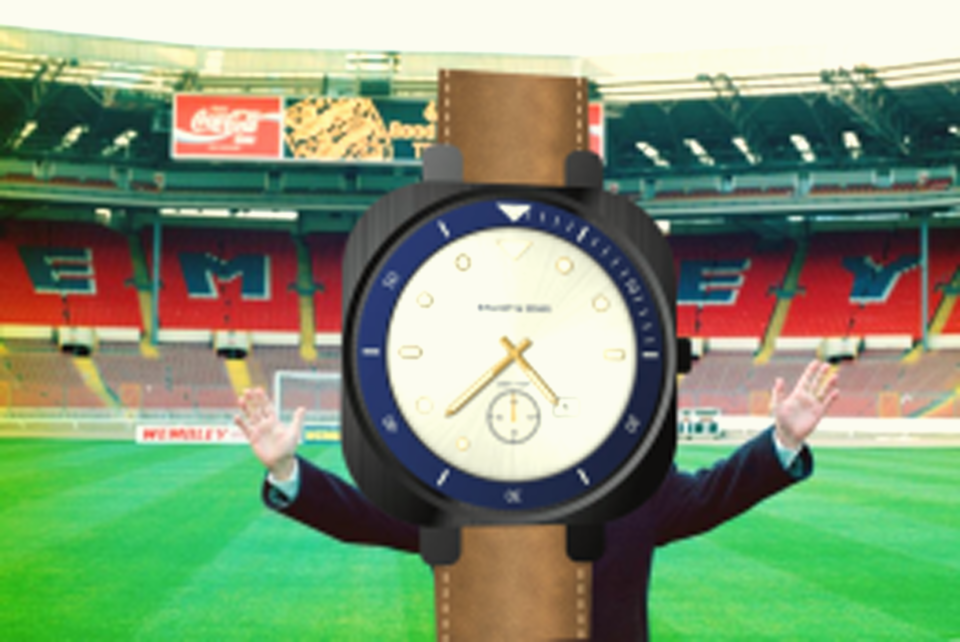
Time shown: {"hour": 4, "minute": 38}
